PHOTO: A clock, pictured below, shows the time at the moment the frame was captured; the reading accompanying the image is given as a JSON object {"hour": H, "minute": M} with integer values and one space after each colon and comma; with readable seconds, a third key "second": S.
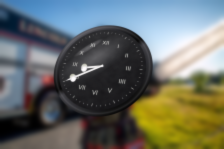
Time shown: {"hour": 8, "minute": 40}
